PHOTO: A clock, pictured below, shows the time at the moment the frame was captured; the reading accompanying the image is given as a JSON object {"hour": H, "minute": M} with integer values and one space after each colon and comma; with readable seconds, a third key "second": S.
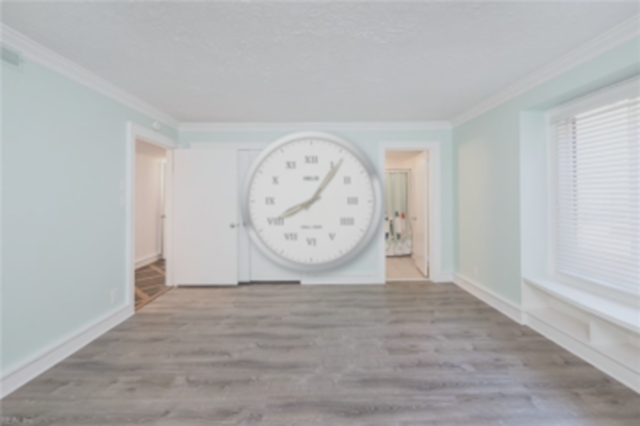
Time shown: {"hour": 8, "minute": 6}
